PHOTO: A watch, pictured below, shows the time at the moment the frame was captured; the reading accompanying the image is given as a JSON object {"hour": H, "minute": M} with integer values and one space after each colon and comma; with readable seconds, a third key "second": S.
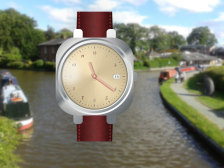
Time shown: {"hour": 11, "minute": 21}
